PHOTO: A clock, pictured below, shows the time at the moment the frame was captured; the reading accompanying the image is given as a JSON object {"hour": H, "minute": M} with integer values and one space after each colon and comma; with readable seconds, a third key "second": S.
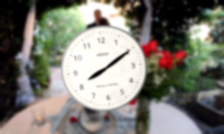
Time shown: {"hour": 8, "minute": 10}
